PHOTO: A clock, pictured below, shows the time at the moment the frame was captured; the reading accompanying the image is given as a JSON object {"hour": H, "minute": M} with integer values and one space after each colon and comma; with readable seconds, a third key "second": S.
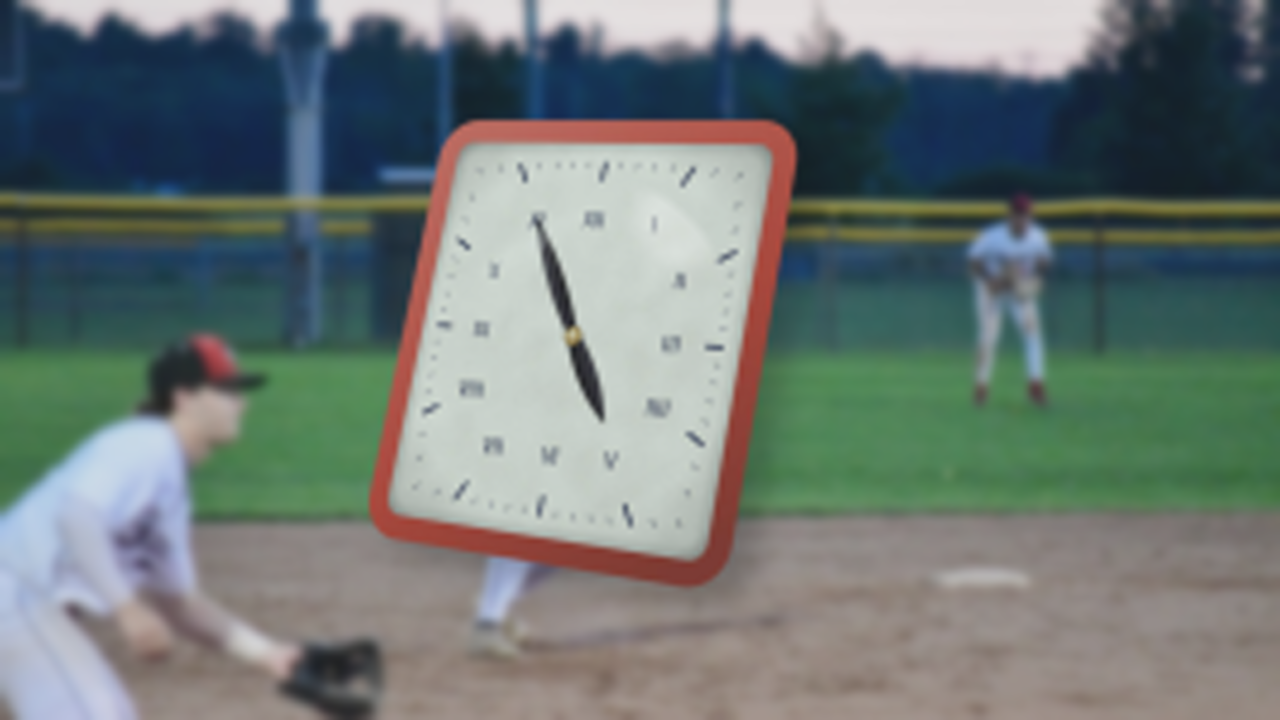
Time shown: {"hour": 4, "minute": 55}
